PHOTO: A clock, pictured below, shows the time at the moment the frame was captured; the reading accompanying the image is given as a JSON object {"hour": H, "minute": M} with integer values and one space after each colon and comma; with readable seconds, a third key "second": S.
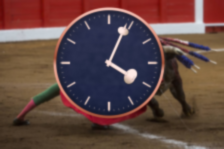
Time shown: {"hour": 4, "minute": 4}
